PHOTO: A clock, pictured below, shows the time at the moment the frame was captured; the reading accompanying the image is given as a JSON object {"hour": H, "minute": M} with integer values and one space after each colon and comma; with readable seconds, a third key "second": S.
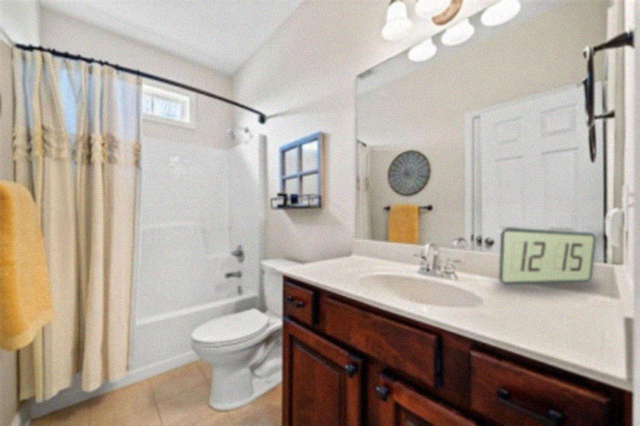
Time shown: {"hour": 12, "minute": 15}
